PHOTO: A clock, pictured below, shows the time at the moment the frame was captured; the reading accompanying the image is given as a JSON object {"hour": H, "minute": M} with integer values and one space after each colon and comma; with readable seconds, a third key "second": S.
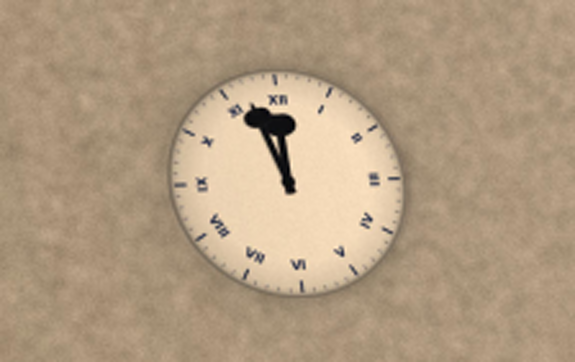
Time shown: {"hour": 11, "minute": 57}
